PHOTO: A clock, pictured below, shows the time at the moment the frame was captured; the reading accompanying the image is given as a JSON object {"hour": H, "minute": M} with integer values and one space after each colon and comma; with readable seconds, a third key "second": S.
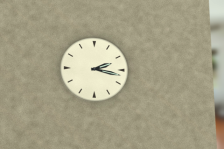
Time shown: {"hour": 2, "minute": 17}
